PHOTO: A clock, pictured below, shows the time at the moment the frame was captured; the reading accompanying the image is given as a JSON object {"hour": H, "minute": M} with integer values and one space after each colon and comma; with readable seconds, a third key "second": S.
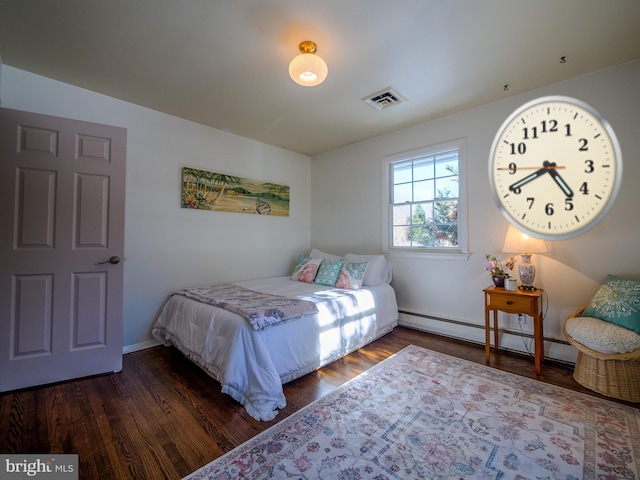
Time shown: {"hour": 4, "minute": 40, "second": 45}
